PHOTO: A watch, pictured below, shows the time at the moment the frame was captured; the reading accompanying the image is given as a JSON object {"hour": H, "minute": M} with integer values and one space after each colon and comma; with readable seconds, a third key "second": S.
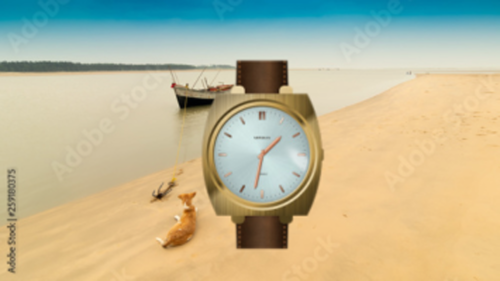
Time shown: {"hour": 1, "minute": 32}
